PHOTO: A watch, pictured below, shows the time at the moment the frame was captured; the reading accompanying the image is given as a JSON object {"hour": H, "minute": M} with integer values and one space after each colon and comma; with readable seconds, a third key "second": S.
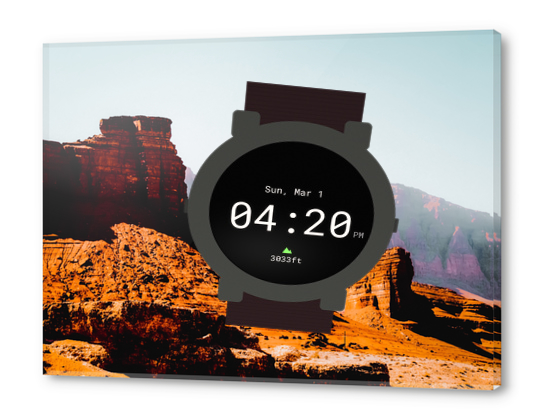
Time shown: {"hour": 4, "minute": 20}
